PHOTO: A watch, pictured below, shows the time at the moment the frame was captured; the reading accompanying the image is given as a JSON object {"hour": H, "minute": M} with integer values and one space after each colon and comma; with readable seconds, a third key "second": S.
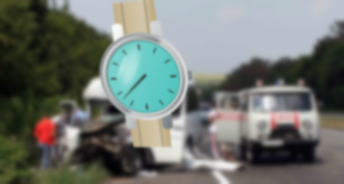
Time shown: {"hour": 7, "minute": 38}
